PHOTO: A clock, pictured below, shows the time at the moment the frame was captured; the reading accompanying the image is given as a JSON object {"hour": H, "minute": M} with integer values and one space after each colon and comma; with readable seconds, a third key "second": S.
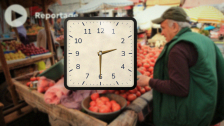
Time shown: {"hour": 2, "minute": 30}
